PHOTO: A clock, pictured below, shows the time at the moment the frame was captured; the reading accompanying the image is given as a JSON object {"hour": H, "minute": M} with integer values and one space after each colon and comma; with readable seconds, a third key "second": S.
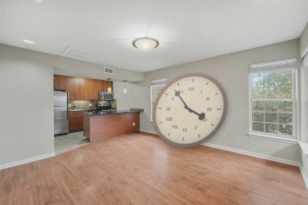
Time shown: {"hour": 3, "minute": 53}
